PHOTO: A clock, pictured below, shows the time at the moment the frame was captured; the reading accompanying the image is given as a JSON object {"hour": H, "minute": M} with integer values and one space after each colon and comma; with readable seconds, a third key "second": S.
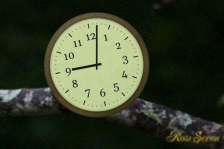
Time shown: {"hour": 9, "minute": 2}
